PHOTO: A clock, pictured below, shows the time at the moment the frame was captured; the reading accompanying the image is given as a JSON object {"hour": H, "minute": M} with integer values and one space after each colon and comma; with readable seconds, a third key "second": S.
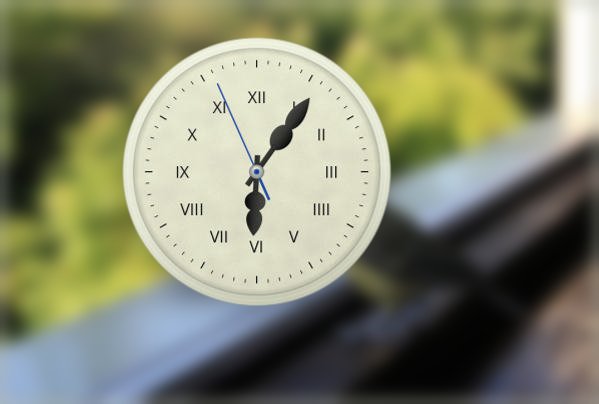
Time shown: {"hour": 6, "minute": 5, "second": 56}
